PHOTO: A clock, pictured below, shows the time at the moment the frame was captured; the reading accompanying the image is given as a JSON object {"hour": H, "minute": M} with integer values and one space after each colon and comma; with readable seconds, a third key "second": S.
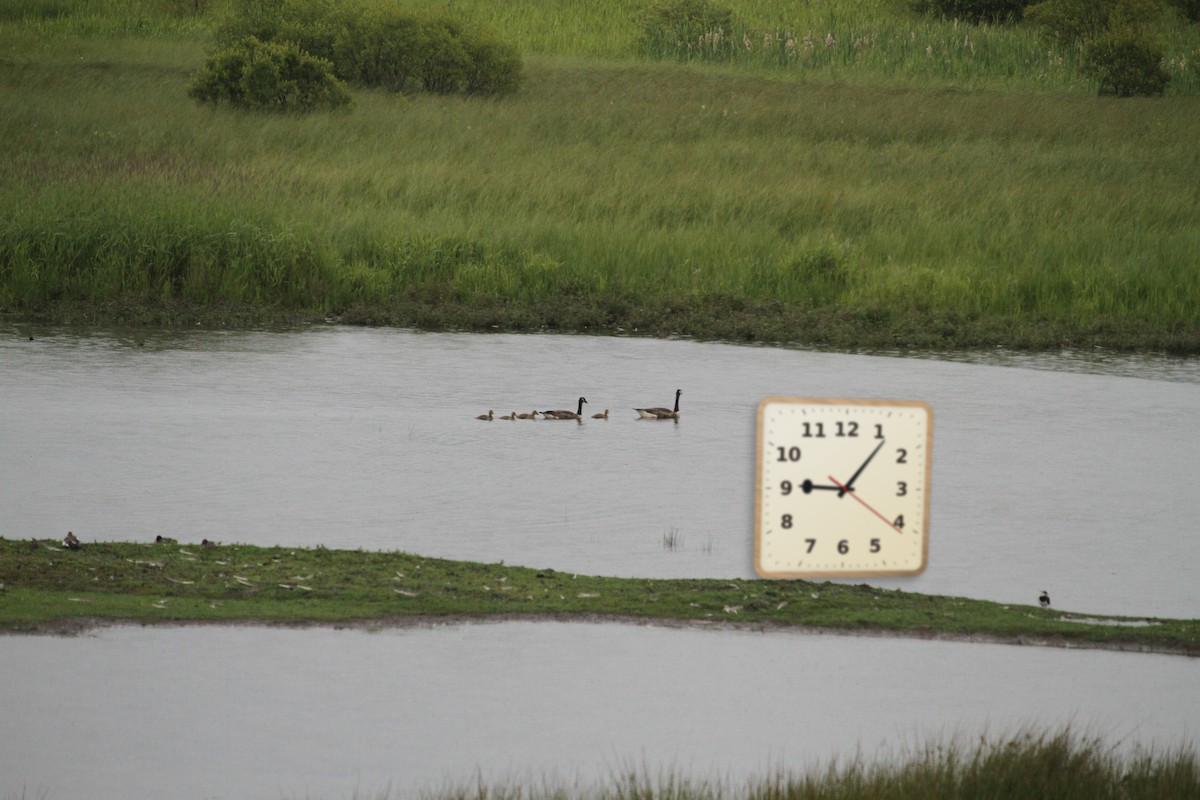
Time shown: {"hour": 9, "minute": 6, "second": 21}
